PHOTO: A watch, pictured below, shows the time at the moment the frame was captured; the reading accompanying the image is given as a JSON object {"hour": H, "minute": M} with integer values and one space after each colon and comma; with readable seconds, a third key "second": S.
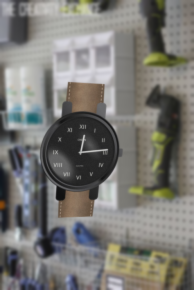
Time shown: {"hour": 12, "minute": 14}
